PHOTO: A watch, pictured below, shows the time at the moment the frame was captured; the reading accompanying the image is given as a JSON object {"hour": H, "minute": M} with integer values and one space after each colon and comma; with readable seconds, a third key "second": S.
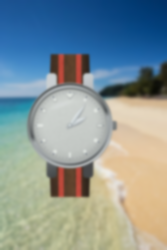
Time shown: {"hour": 2, "minute": 6}
